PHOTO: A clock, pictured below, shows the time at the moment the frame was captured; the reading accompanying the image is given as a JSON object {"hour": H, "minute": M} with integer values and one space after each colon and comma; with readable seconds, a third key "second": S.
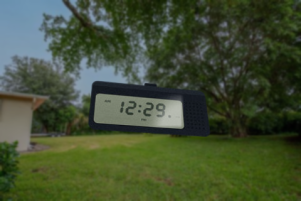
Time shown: {"hour": 12, "minute": 29}
